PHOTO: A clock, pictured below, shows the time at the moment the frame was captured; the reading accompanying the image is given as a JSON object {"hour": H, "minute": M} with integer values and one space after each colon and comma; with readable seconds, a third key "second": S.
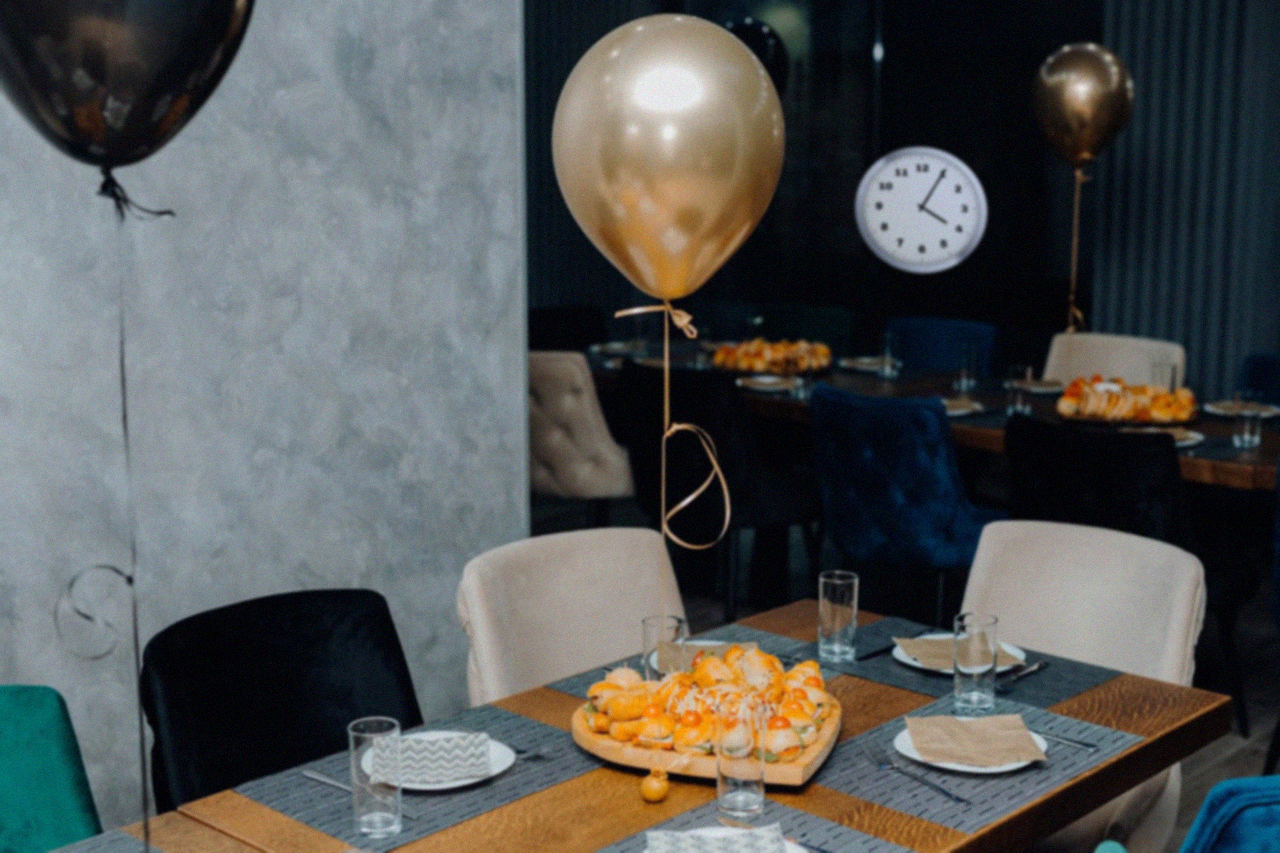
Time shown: {"hour": 4, "minute": 5}
